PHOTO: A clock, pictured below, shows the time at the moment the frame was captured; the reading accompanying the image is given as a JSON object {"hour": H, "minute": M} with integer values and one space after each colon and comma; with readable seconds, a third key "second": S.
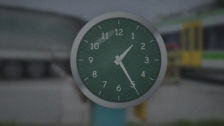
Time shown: {"hour": 1, "minute": 25}
